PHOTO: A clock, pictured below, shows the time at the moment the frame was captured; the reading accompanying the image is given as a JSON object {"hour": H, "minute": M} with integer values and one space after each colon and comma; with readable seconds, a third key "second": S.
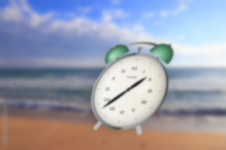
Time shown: {"hour": 1, "minute": 38}
